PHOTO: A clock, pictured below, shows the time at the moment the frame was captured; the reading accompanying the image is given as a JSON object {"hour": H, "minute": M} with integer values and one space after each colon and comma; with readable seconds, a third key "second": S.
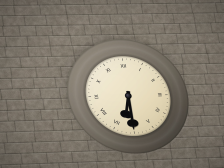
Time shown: {"hour": 6, "minute": 30}
